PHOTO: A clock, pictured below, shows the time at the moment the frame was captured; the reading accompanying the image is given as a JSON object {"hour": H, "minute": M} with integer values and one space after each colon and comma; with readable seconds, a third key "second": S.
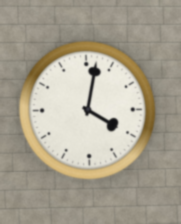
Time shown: {"hour": 4, "minute": 2}
